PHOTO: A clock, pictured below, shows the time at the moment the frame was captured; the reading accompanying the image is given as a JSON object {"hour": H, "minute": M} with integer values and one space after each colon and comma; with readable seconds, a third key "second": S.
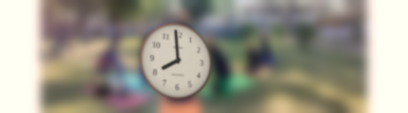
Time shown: {"hour": 7, "minute": 59}
